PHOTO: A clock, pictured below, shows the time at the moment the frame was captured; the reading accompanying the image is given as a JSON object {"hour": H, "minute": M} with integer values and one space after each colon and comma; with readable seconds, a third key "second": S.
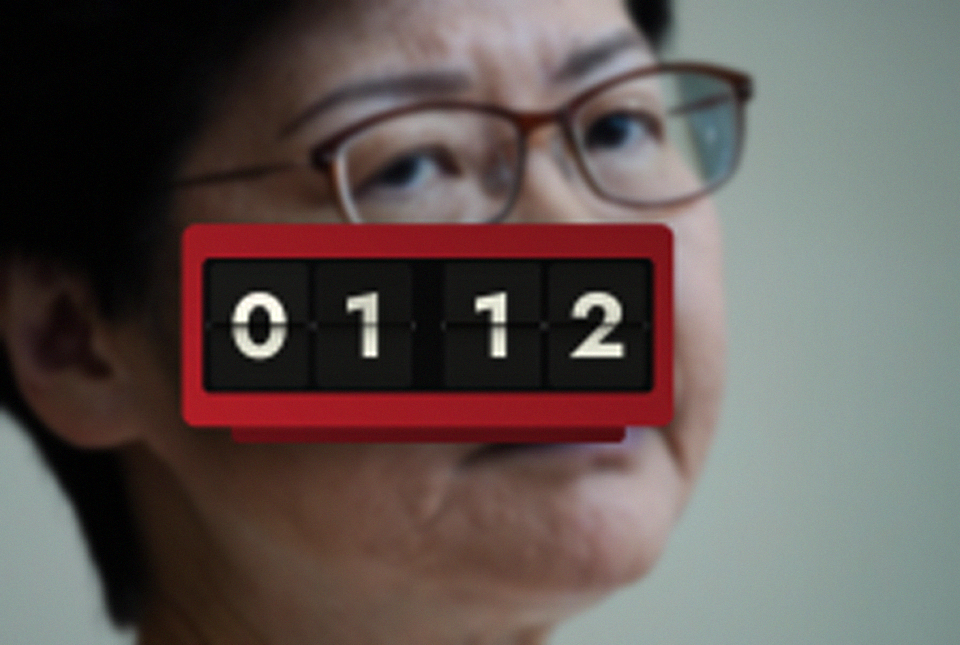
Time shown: {"hour": 1, "minute": 12}
